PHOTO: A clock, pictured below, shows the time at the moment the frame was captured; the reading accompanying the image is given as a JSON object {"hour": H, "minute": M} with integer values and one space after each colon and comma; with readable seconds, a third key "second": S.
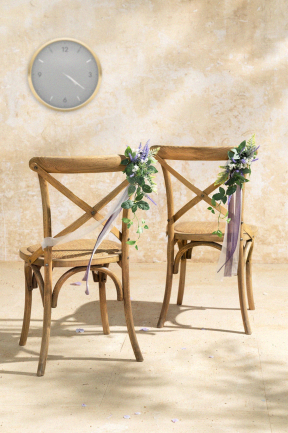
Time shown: {"hour": 4, "minute": 21}
